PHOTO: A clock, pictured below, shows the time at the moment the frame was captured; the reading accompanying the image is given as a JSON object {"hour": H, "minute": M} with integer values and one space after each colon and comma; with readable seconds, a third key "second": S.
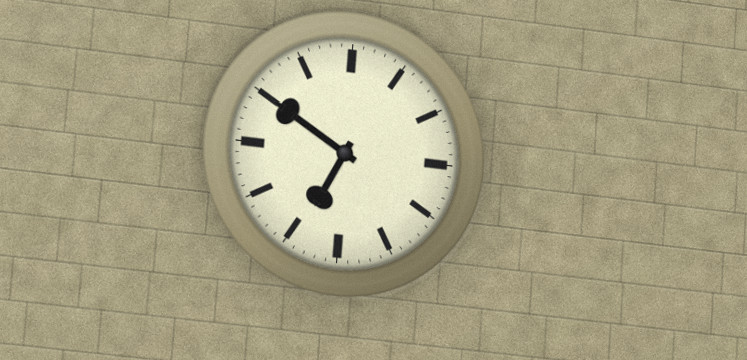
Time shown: {"hour": 6, "minute": 50}
